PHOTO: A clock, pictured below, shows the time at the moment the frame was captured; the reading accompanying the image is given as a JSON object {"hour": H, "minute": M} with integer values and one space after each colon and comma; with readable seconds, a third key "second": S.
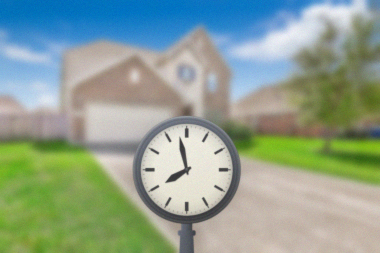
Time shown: {"hour": 7, "minute": 58}
